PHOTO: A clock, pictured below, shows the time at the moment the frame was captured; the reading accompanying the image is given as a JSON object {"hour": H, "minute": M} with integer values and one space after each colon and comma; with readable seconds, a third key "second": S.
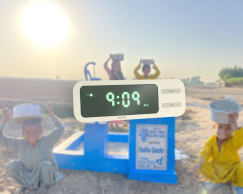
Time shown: {"hour": 9, "minute": 9}
